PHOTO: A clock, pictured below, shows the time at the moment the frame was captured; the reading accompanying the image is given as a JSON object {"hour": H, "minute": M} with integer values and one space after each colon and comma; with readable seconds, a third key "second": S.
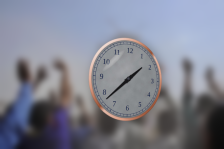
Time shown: {"hour": 1, "minute": 38}
